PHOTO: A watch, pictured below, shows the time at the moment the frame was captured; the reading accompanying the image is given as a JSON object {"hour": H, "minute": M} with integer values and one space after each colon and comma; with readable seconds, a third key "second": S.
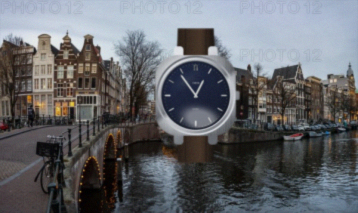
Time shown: {"hour": 12, "minute": 54}
